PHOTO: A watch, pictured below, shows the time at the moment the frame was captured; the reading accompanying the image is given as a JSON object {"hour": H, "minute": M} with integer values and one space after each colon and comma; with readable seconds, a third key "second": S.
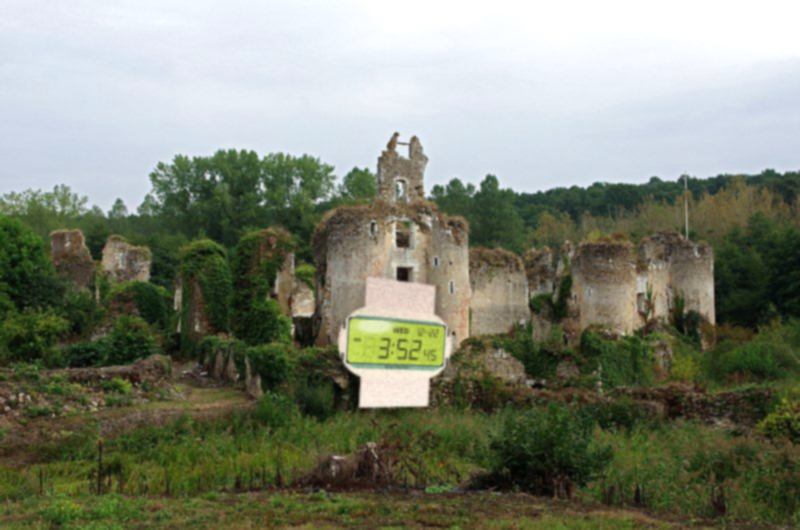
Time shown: {"hour": 3, "minute": 52}
